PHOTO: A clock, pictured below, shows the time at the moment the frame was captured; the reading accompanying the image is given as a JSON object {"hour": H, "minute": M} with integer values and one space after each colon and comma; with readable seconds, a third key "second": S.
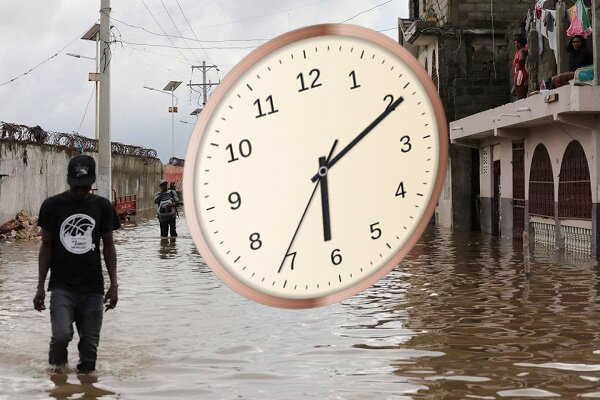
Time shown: {"hour": 6, "minute": 10, "second": 36}
